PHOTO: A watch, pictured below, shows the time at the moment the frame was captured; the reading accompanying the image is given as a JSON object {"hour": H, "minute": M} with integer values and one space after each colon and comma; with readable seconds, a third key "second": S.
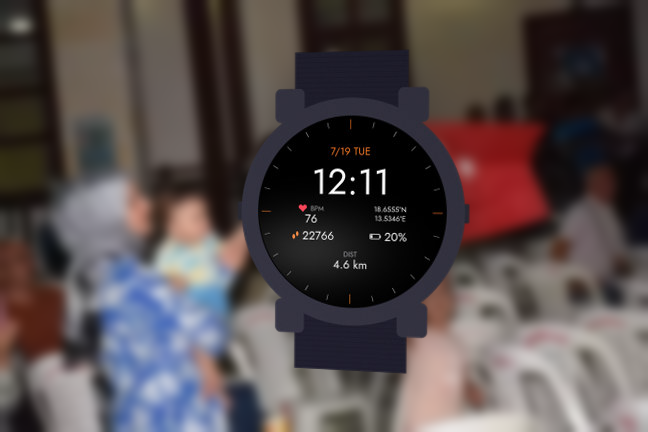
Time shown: {"hour": 12, "minute": 11}
